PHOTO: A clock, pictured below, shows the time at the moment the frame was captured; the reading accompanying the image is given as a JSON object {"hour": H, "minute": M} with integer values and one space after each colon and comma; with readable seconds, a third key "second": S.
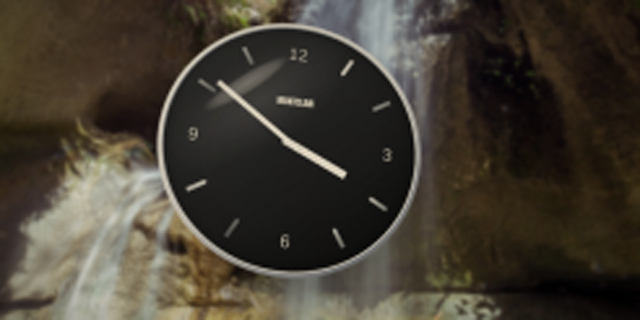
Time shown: {"hour": 3, "minute": 51}
